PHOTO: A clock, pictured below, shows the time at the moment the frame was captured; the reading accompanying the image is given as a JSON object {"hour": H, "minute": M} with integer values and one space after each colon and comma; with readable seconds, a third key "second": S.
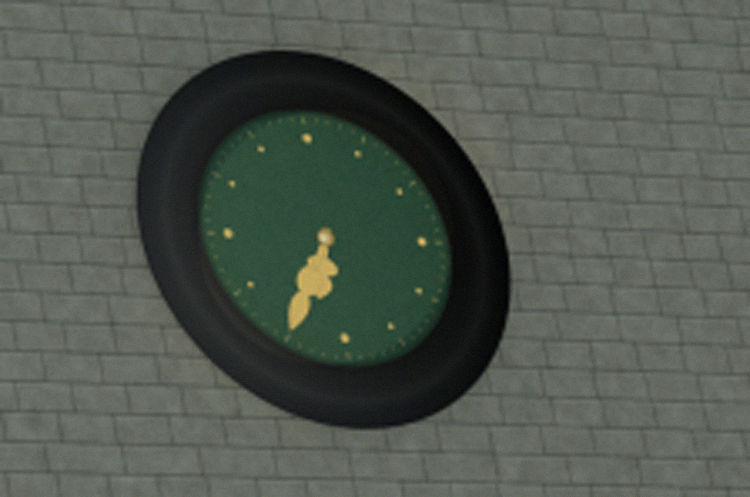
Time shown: {"hour": 6, "minute": 35}
